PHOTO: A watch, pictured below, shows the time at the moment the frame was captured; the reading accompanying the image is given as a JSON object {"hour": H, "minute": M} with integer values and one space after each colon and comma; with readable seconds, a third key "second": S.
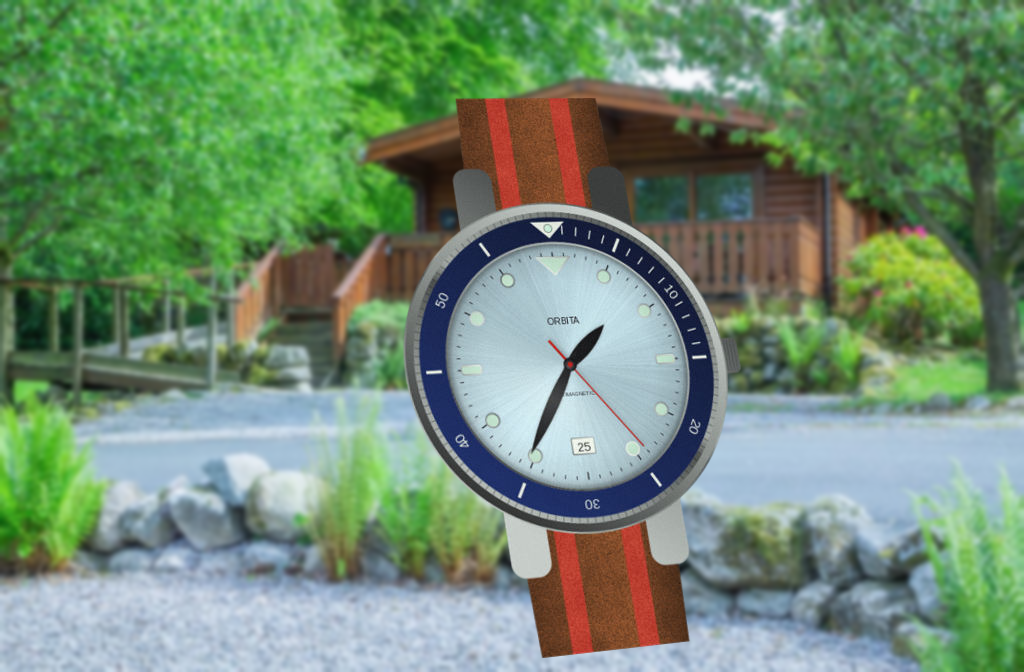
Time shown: {"hour": 1, "minute": 35, "second": 24}
